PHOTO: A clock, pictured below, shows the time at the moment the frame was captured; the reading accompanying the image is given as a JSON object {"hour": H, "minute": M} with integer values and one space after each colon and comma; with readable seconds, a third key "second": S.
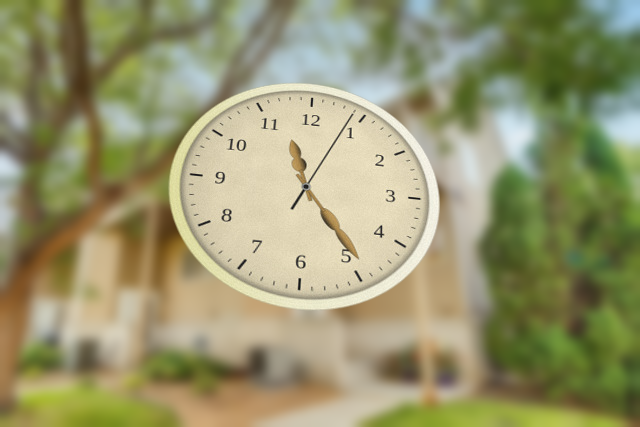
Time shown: {"hour": 11, "minute": 24, "second": 4}
